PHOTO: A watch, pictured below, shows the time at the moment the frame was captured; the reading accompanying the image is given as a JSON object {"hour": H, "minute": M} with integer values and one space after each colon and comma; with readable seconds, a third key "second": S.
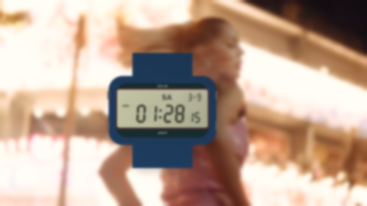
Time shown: {"hour": 1, "minute": 28}
